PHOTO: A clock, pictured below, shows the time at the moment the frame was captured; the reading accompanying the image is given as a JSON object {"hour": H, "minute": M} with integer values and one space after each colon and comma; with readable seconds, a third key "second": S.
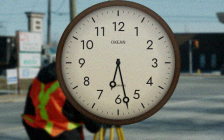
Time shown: {"hour": 6, "minute": 28}
